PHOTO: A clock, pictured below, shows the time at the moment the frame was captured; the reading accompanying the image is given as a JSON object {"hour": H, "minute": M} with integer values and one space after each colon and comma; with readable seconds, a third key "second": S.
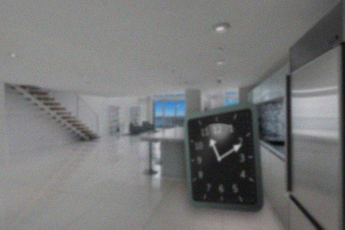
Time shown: {"hour": 11, "minute": 11}
